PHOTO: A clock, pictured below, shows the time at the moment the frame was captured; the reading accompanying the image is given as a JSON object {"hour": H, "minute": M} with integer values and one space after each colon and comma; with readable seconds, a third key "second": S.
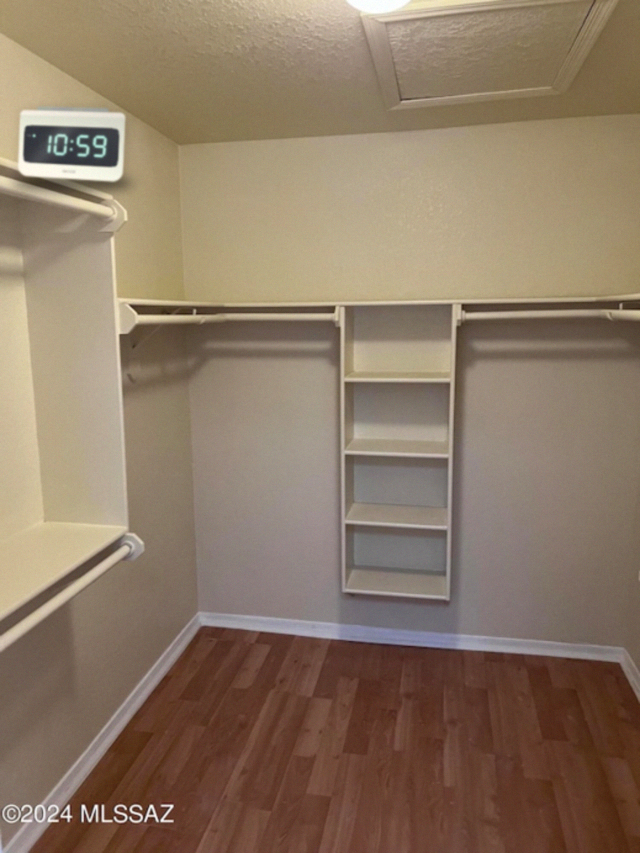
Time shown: {"hour": 10, "minute": 59}
